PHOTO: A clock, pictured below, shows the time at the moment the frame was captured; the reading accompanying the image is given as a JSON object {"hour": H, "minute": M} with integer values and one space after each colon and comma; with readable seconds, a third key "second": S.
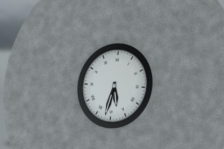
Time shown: {"hour": 5, "minute": 32}
